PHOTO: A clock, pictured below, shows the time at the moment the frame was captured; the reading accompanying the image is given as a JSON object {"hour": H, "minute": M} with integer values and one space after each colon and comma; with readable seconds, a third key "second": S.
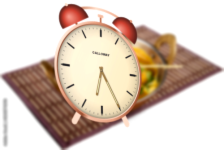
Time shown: {"hour": 6, "minute": 25}
